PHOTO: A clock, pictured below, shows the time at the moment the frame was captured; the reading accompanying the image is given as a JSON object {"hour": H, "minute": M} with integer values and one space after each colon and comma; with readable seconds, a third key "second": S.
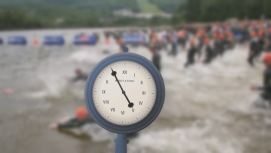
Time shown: {"hour": 4, "minute": 55}
